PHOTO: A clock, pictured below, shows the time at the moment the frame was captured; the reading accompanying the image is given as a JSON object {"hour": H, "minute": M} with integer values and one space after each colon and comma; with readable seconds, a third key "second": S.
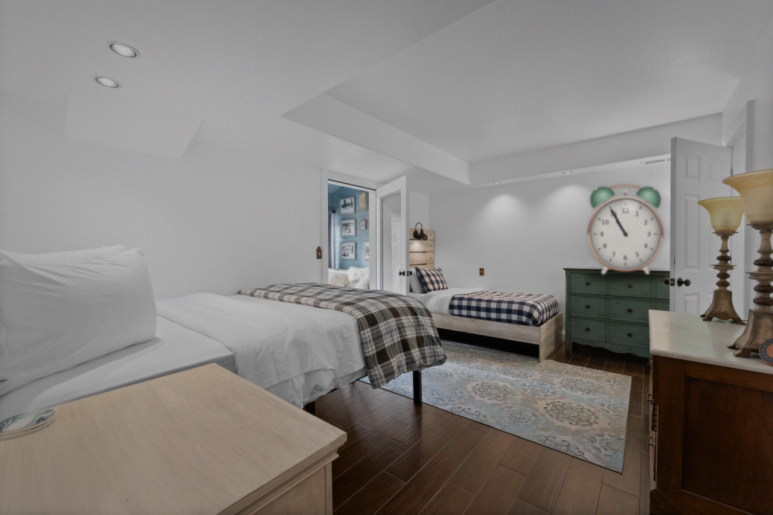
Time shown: {"hour": 10, "minute": 55}
